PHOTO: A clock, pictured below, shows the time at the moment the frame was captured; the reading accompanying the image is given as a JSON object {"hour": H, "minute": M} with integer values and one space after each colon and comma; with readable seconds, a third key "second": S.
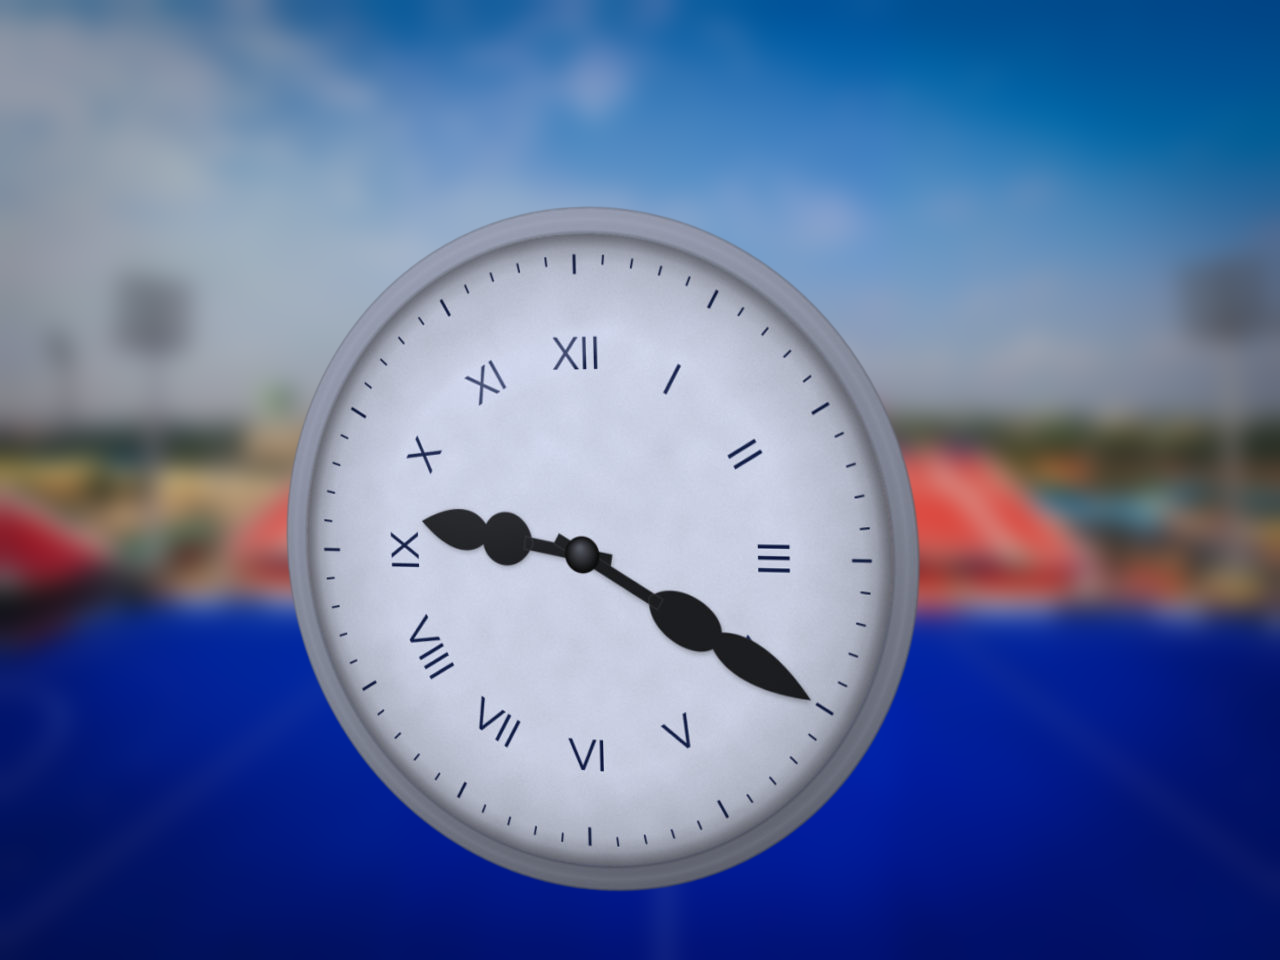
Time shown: {"hour": 9, "minute": 20}
